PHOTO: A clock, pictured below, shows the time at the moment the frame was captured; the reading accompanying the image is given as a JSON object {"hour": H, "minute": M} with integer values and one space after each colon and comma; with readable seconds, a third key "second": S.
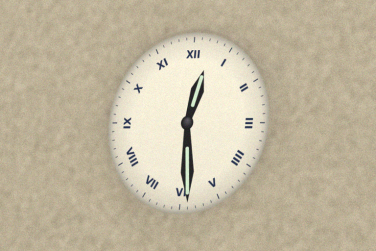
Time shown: {"hour": 12, "minute": 29}
